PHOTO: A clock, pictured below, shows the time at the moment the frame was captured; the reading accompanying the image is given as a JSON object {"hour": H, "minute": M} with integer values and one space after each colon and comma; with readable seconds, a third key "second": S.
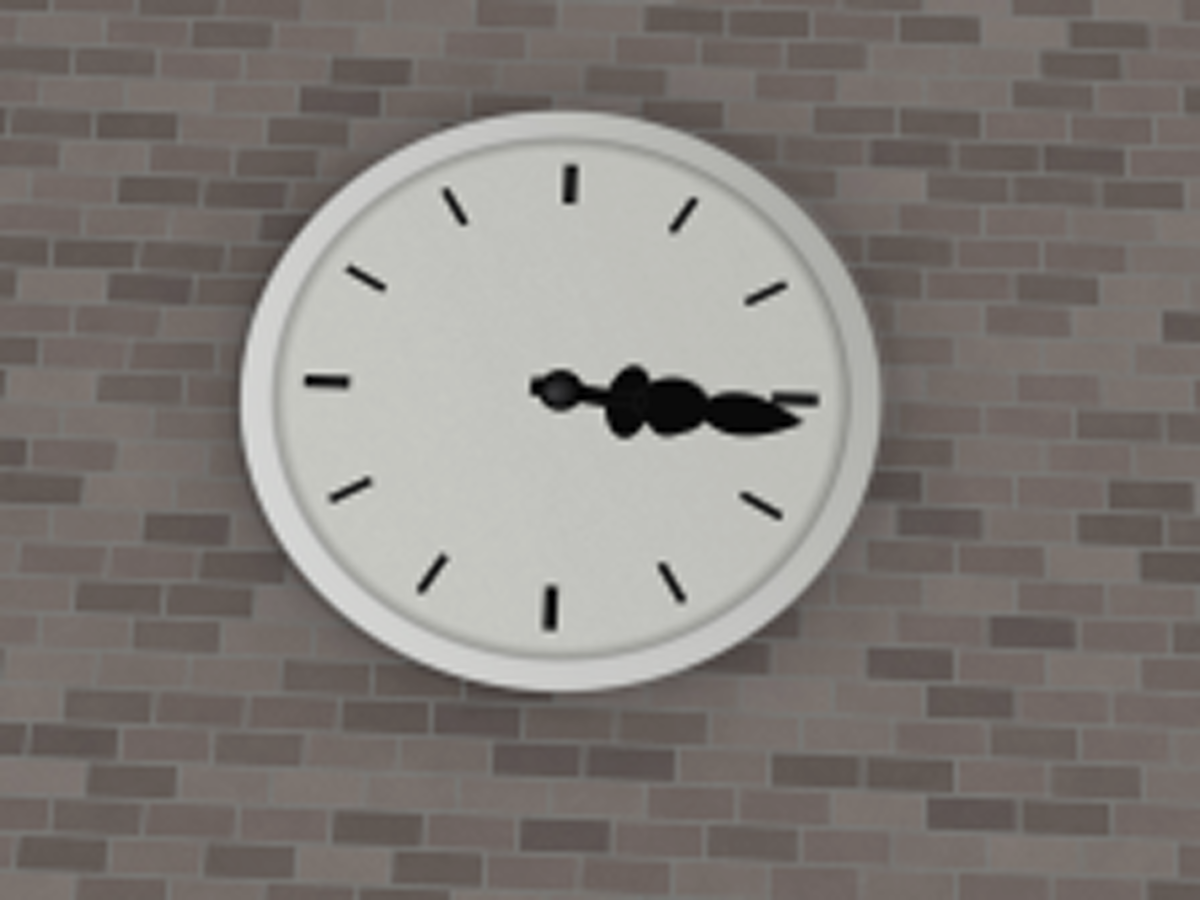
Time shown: {"hour": 3, "minute": 16}
